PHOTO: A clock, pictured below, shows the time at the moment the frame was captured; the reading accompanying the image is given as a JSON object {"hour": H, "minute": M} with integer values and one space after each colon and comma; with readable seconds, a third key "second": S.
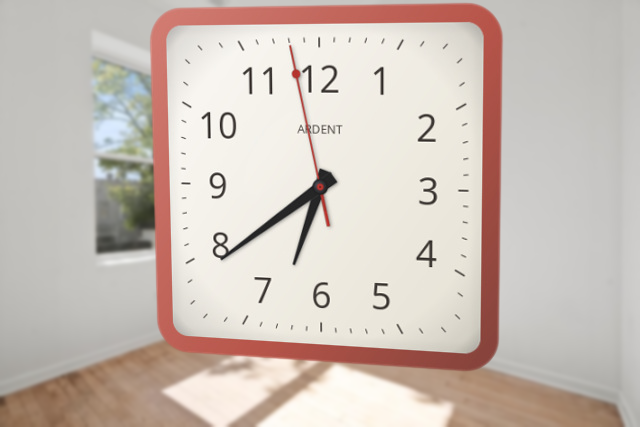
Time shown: {"hour": 6, "minute": 38, "second": 58}
